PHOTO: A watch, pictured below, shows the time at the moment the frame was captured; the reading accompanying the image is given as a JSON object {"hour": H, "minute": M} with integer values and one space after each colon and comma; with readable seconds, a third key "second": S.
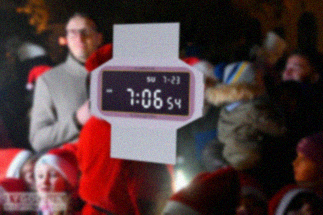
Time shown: {"hour": 7, "minute": 6, "second": 54}
